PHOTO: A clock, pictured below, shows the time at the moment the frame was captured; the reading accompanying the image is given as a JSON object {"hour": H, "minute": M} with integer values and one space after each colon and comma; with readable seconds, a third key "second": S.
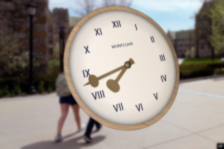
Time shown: {"hour": 7, "minute": 43}
